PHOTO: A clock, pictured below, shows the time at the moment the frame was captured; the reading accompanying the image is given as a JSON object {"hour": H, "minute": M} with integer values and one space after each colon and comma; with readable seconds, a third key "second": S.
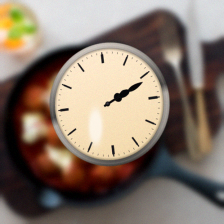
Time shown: {"hour": 2, "minute": 11}
